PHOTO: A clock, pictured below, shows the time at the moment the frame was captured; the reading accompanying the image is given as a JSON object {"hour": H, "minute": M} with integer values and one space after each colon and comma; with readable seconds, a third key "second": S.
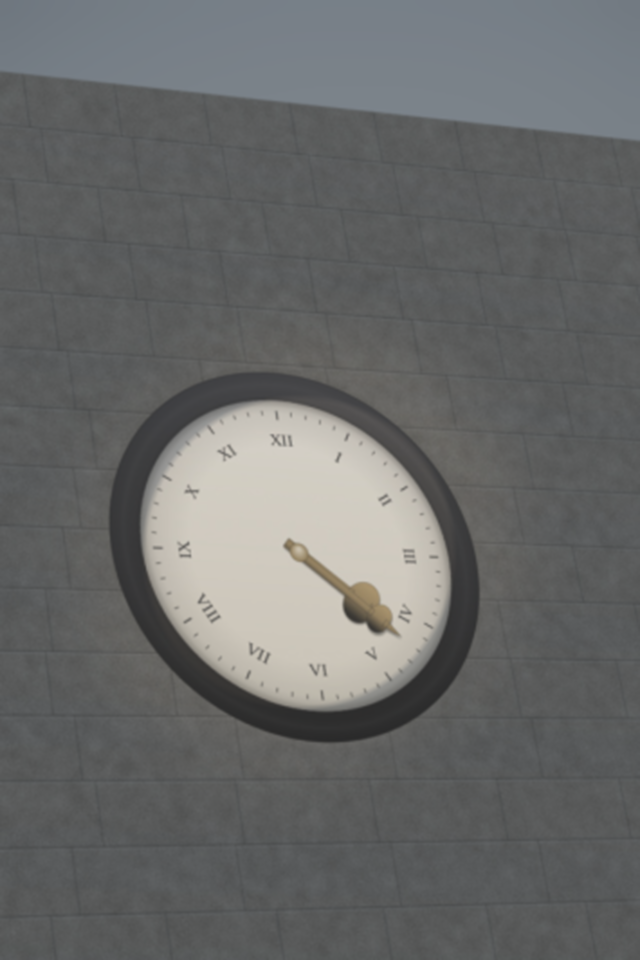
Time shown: {"hour": 4, "minute": 22}
